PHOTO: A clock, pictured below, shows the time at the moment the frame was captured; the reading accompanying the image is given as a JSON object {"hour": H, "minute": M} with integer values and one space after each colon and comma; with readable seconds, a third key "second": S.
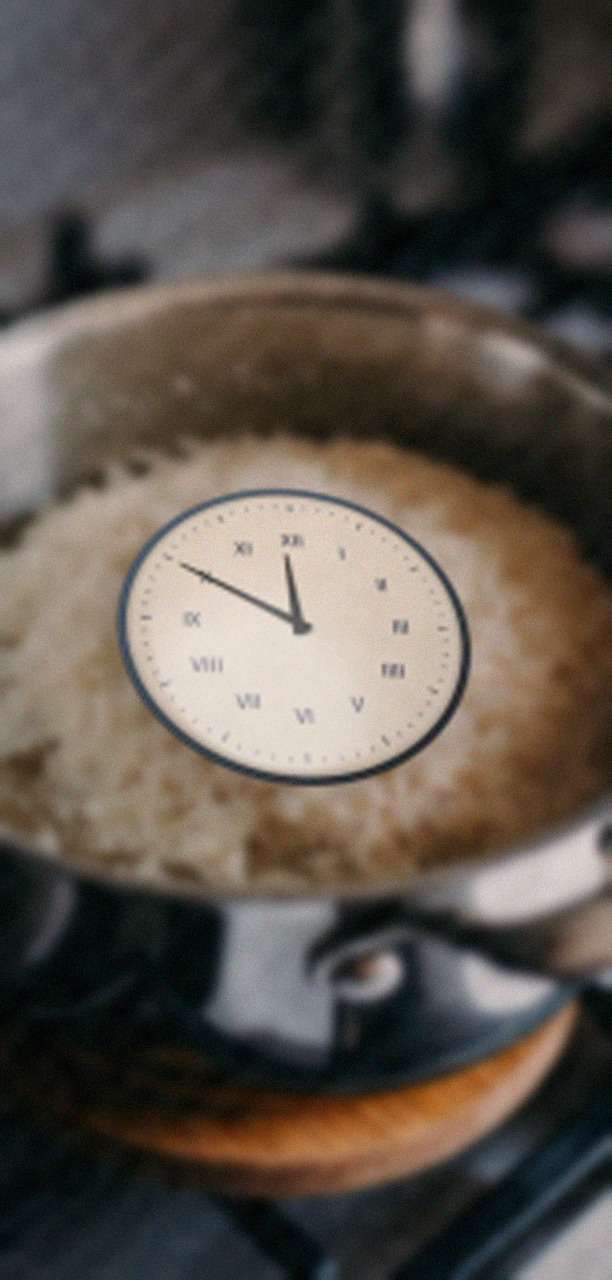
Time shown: {"hour": 11, "minute": 50}
